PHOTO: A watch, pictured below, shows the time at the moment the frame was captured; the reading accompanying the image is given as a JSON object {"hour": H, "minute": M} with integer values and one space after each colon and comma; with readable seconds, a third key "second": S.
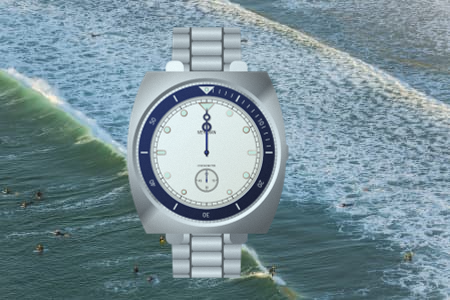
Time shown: {"hour": 12, "minute": 0}
